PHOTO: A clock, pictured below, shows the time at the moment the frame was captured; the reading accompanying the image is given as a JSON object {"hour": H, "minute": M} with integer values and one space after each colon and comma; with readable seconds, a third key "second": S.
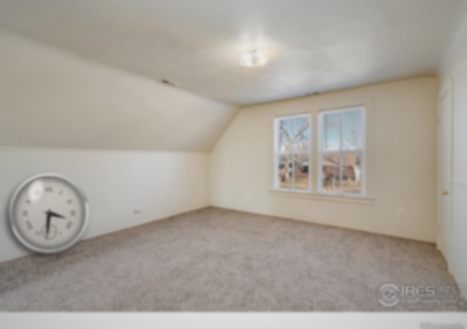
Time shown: {"hour": 3, "minute": 31}
